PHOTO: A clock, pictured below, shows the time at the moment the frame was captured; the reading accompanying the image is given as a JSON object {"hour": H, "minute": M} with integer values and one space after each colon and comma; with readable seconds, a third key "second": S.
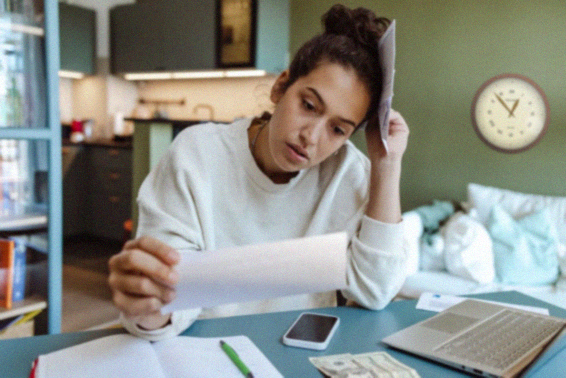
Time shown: {"hour": 12, "minute": 53}
